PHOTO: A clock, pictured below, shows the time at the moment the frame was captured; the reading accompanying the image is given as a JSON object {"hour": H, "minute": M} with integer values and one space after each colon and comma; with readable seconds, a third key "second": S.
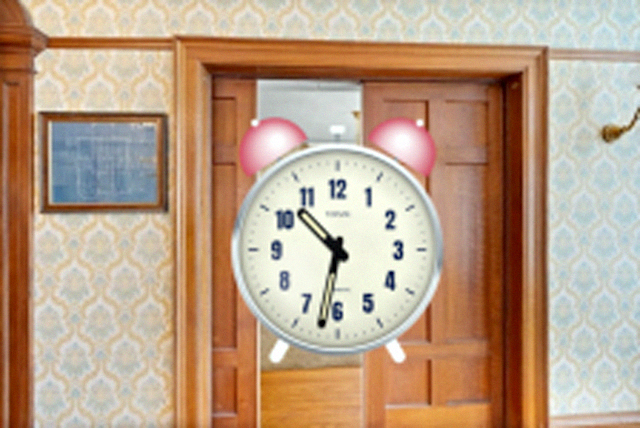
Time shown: {"hour": 10, "minute": 32}
